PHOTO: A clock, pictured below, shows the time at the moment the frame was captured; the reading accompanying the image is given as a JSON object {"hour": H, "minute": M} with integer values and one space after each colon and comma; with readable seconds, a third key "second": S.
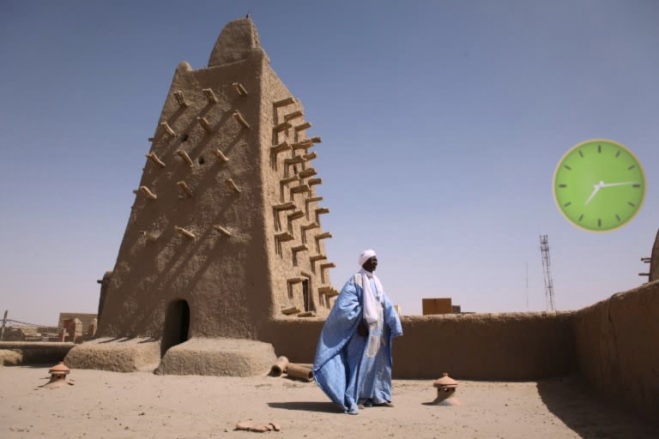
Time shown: {"hour": 7, "minute": 14}
